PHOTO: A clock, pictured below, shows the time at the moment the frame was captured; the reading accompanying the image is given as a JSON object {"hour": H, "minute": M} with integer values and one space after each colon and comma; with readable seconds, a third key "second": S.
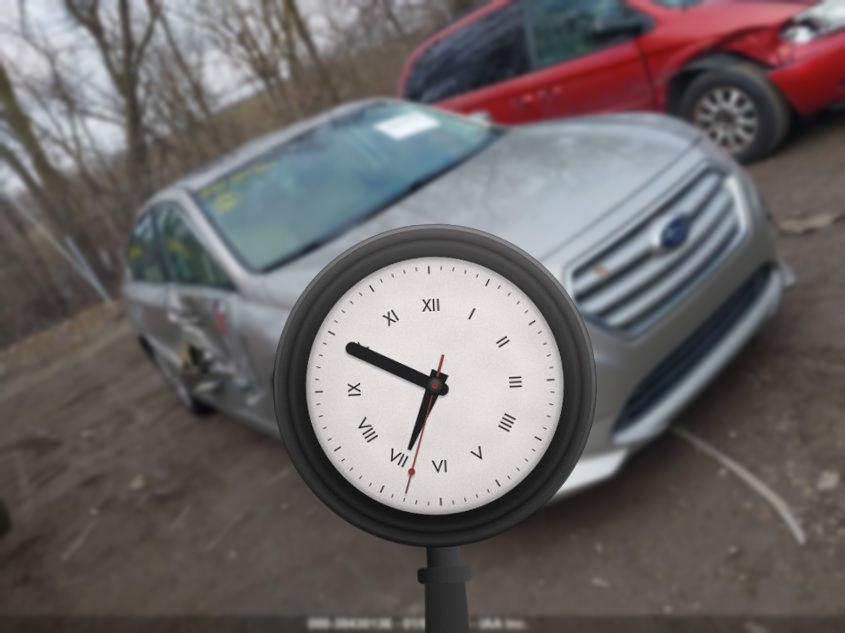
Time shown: {"hour": 6, "minute": 49, "second": 33}
